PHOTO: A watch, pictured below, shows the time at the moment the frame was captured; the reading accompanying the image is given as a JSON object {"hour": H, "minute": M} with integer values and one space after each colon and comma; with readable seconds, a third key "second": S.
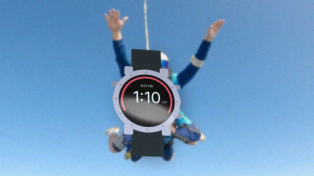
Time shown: {"hour": 1, "minute": 10}
